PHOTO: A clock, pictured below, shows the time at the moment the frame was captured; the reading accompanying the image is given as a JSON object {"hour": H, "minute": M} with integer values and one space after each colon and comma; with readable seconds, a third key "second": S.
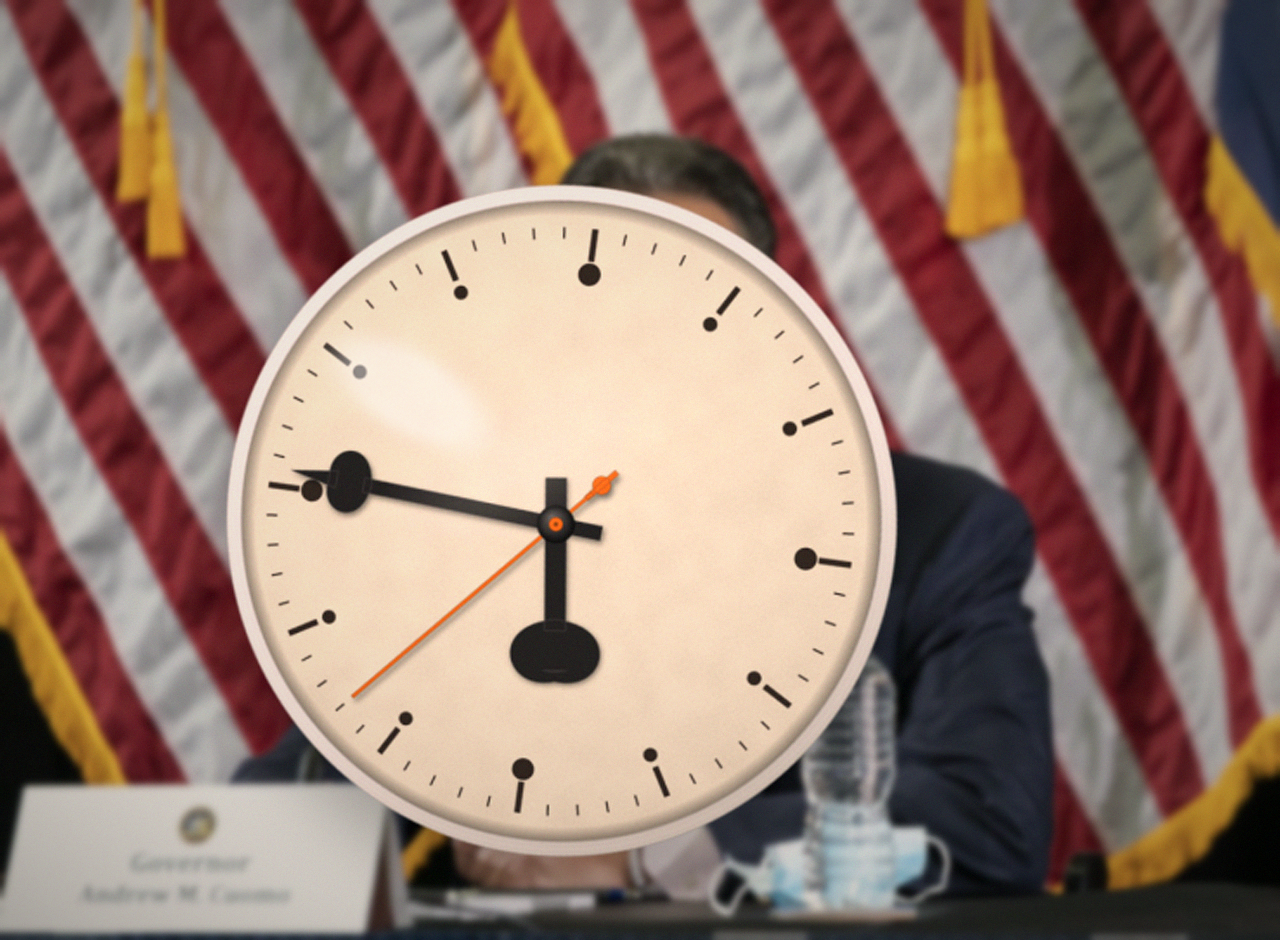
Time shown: {"hour": 5, "minute": 45, "second": 37}
